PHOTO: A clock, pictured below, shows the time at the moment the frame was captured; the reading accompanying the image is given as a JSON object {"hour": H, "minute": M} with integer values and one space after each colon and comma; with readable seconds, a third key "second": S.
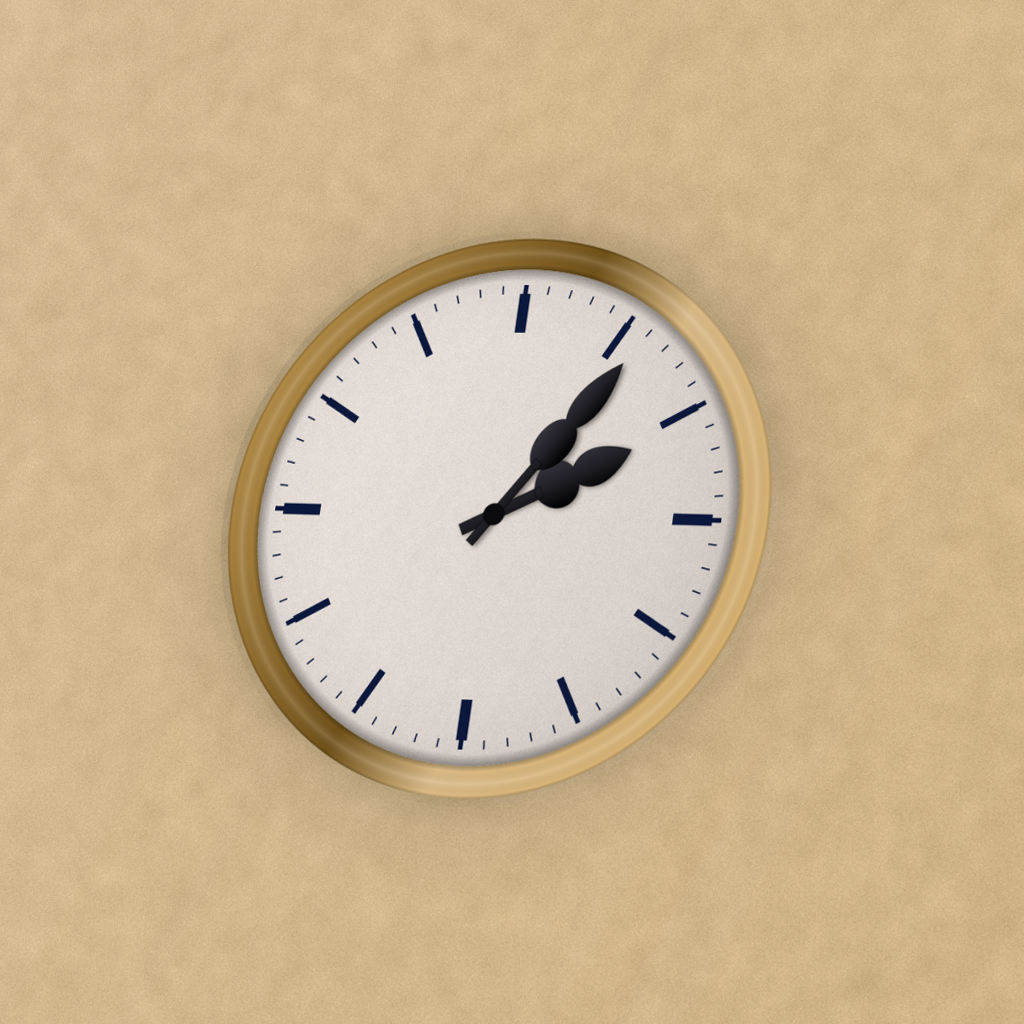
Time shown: {"hour": 2, "minute": 6}
